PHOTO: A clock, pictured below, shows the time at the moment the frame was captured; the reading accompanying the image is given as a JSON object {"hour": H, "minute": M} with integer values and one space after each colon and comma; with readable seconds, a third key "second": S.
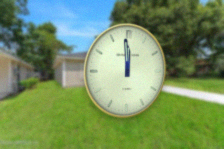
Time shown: {"hour": 11, "minute": 59}
